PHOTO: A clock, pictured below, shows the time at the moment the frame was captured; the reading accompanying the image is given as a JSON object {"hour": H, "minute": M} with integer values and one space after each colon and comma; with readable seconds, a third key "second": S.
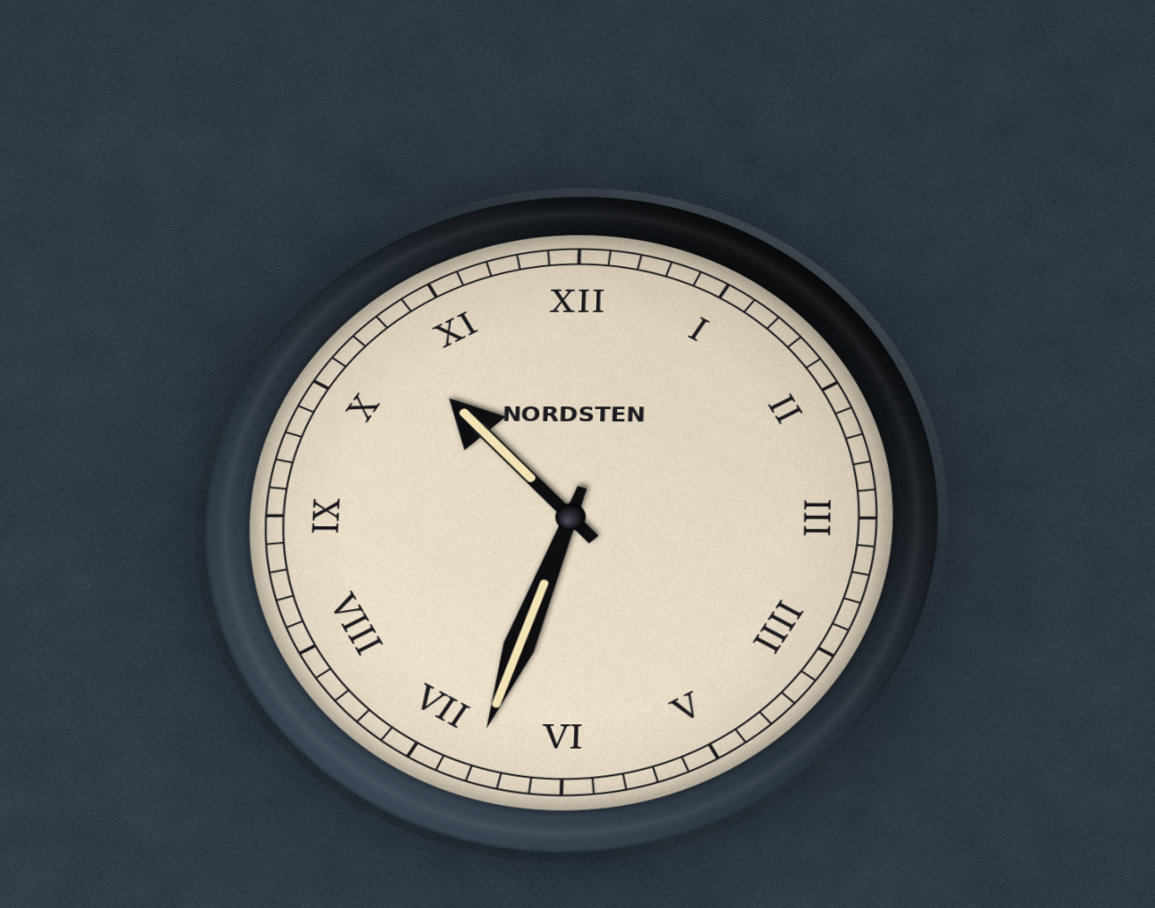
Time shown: {"hour": 10, "minute": 33}
